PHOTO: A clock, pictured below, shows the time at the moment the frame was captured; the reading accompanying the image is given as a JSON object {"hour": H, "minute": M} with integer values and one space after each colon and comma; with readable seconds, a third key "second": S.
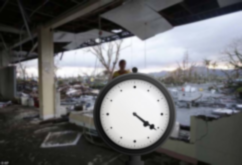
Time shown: {"hour": 4, "minute": 21}
